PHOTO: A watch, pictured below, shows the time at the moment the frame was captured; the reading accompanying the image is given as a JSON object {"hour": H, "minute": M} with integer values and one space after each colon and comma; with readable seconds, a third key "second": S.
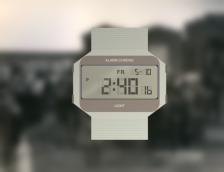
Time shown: {"hour": 2, "minute": 40, "second": 16}
